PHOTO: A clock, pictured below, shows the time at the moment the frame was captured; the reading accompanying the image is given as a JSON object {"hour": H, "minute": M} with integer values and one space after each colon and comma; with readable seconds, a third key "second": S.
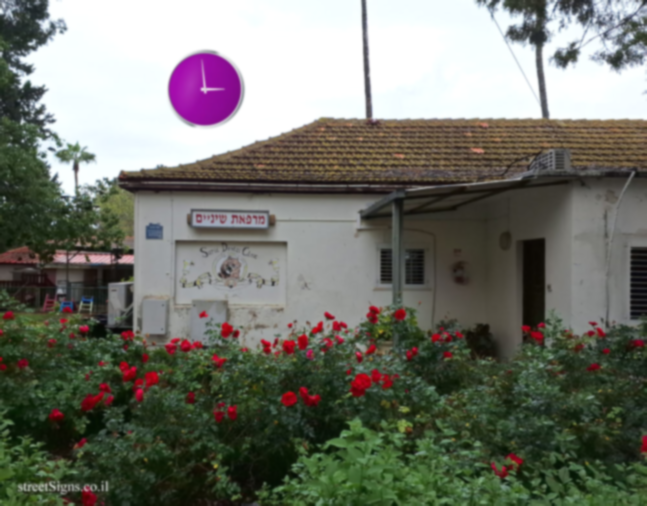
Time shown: {"hour": 2, "minute": 59}
